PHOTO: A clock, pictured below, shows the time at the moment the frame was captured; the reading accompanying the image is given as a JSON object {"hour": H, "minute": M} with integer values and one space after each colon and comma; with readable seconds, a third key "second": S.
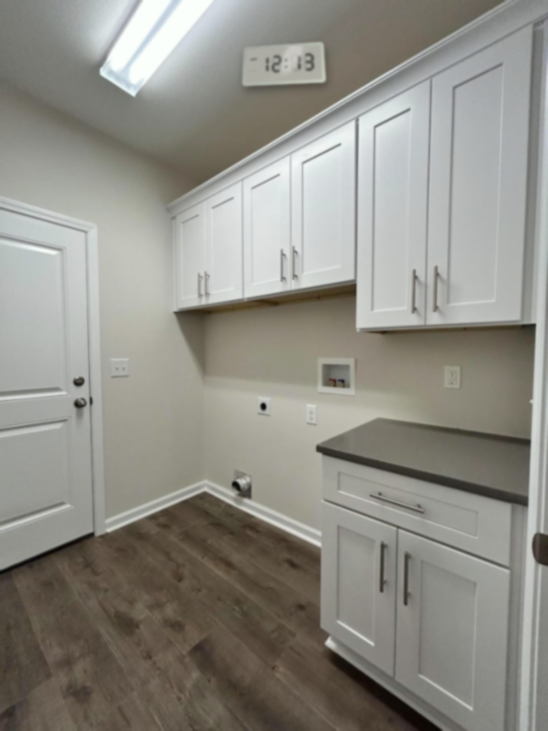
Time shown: {"hour": 12, "minute": 13}
